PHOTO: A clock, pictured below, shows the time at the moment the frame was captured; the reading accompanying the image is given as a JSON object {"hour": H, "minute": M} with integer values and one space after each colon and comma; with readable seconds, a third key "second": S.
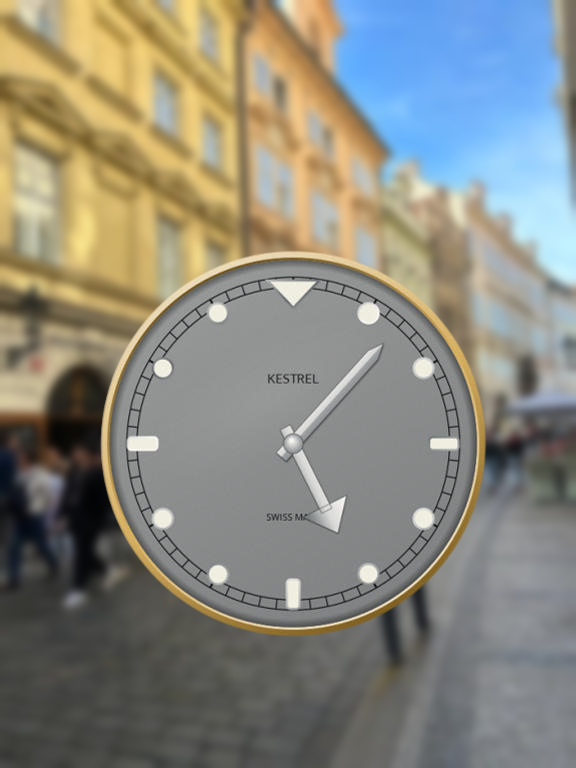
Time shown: {"hour": 5, "minute": 7}
